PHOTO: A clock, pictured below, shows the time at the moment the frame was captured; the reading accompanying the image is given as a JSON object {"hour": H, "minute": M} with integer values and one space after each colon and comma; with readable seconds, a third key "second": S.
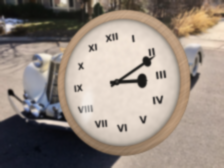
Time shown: {"hour": 3, "minute": 11}
